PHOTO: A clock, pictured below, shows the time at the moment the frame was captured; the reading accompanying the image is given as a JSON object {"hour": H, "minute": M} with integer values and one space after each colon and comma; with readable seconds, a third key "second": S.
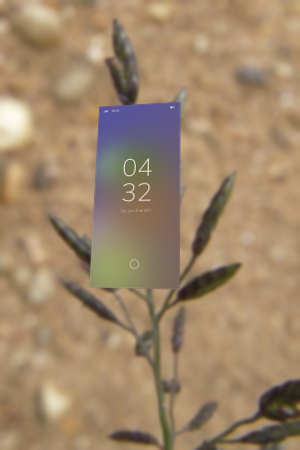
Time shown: {"hour": 4, "minute": 32}
